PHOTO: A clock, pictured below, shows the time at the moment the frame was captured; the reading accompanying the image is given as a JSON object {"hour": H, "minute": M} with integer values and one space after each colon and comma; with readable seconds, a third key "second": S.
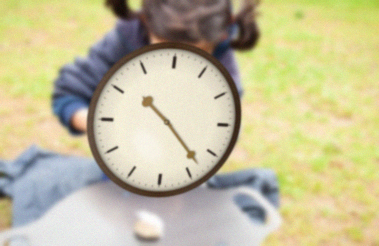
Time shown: {"hour": 10, "minute": 23}
